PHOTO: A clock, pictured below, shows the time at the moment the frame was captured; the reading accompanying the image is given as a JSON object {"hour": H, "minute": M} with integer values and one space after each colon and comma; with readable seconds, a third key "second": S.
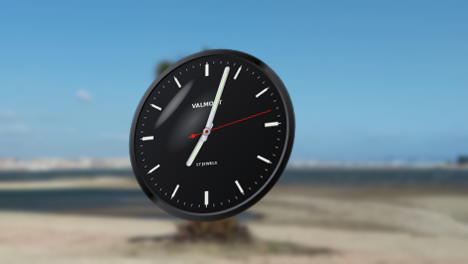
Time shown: {"hour": 7, "minute": 3, "second": 13}
